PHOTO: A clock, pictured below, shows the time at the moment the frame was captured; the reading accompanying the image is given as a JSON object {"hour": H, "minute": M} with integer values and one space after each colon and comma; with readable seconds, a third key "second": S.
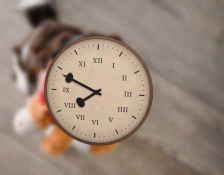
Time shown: {"hour": 7, "minute": 49}
